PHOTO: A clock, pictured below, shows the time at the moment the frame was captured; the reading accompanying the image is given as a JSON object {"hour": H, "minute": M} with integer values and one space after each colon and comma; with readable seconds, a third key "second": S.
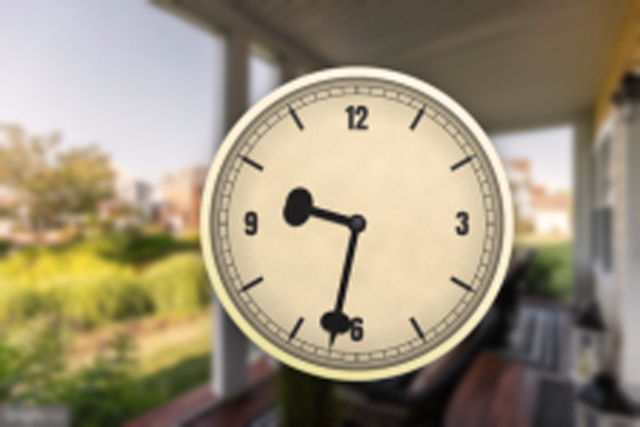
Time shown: {"hour": 9, "minute": 32}
